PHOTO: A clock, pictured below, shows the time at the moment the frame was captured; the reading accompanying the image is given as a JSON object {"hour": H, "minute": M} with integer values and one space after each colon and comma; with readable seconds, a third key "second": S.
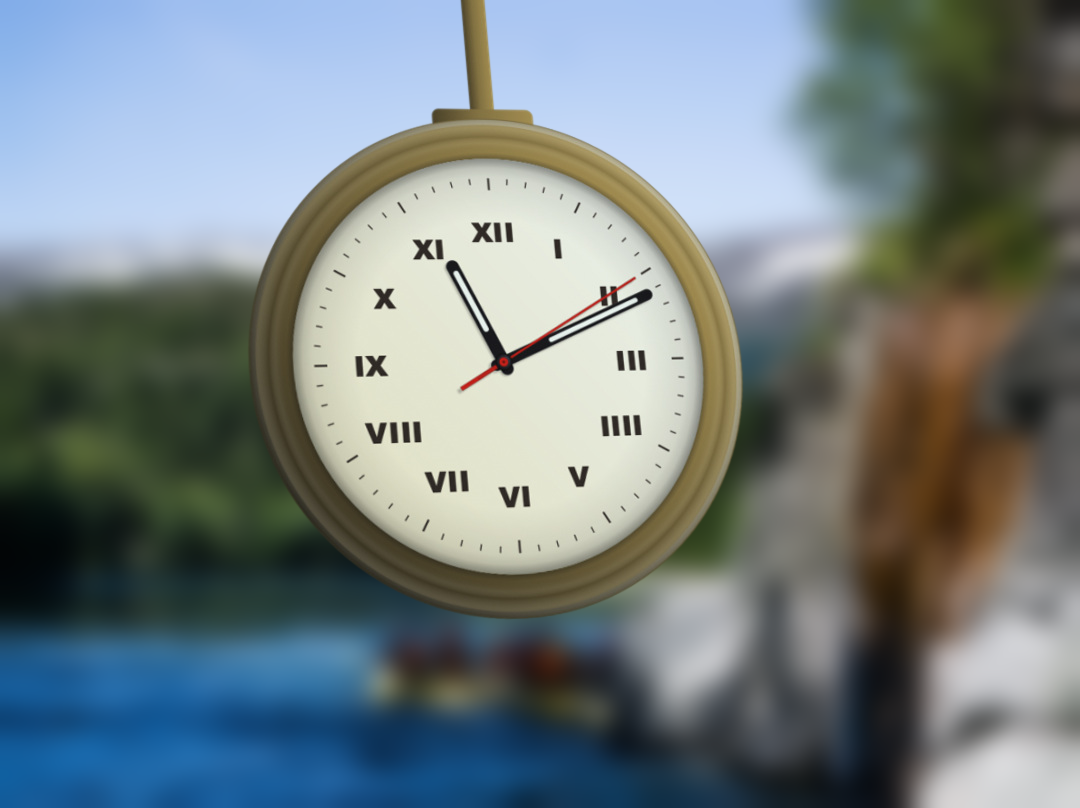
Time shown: {"hour": 11, "minute": 11, "second": 10}
